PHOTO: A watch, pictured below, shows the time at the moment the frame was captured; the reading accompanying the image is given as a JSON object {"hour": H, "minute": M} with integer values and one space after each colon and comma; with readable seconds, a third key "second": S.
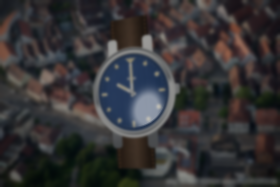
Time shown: {"hour": 10, "minute": 0}
